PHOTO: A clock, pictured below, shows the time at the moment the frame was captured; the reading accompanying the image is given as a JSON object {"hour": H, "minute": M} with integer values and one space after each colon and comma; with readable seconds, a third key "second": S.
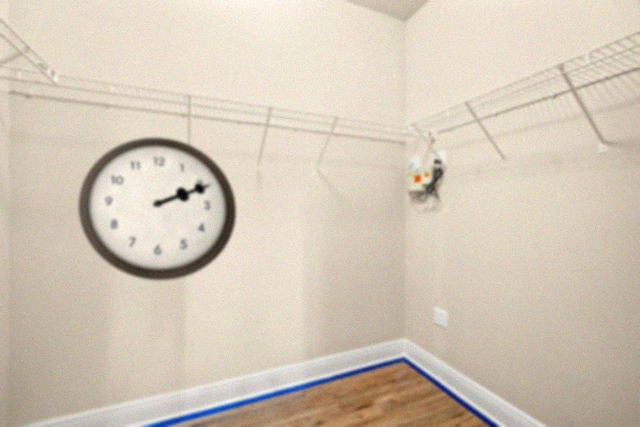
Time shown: {"hour": 2, "minute": 11}
